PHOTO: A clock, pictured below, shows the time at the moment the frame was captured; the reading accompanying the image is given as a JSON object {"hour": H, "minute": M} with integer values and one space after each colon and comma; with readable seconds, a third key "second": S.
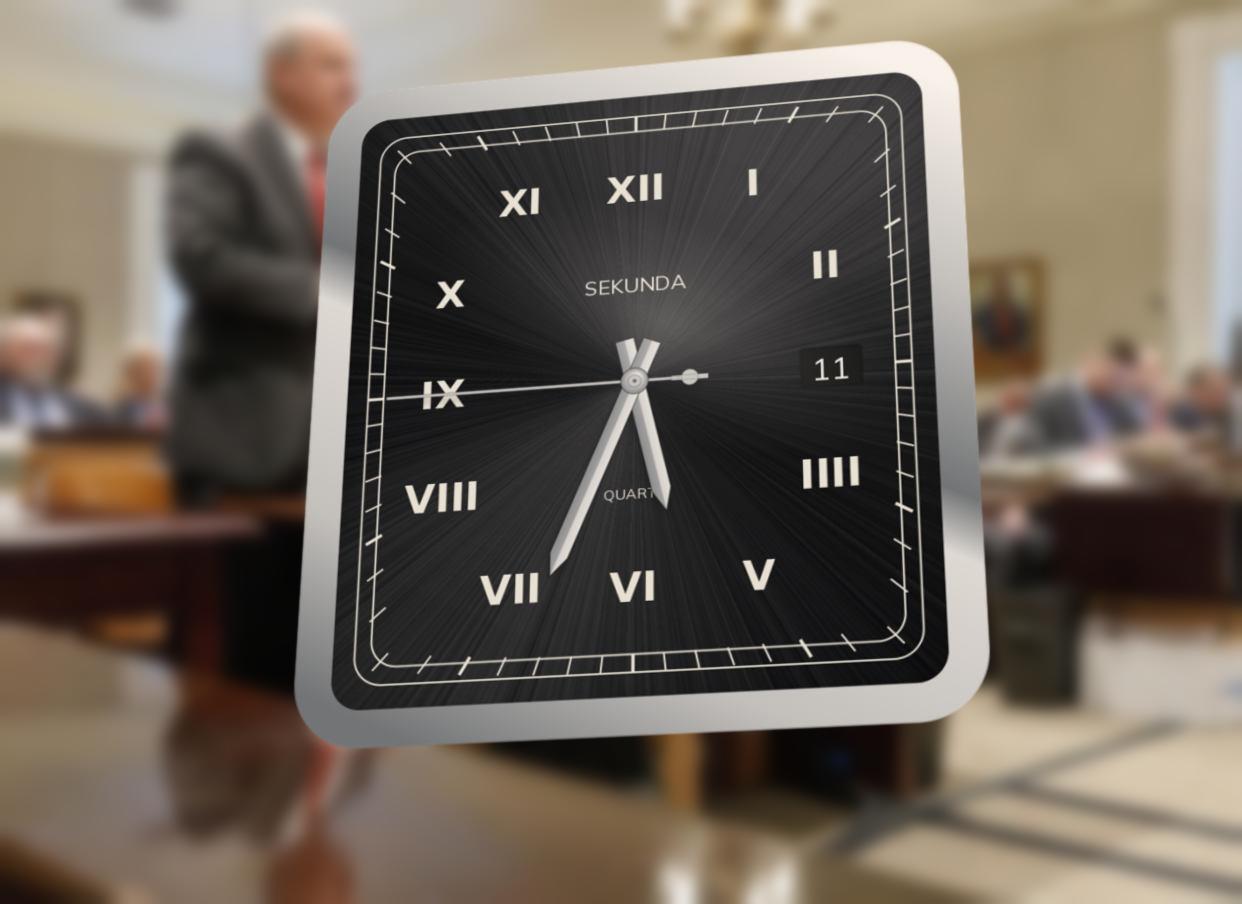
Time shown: {"hour": 5, "minute": 33, "second": 45}
